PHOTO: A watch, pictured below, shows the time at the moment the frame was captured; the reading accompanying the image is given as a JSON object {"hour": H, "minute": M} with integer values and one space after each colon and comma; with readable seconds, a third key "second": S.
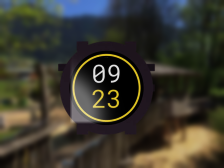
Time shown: {"hour": 9, "minute": 23}
